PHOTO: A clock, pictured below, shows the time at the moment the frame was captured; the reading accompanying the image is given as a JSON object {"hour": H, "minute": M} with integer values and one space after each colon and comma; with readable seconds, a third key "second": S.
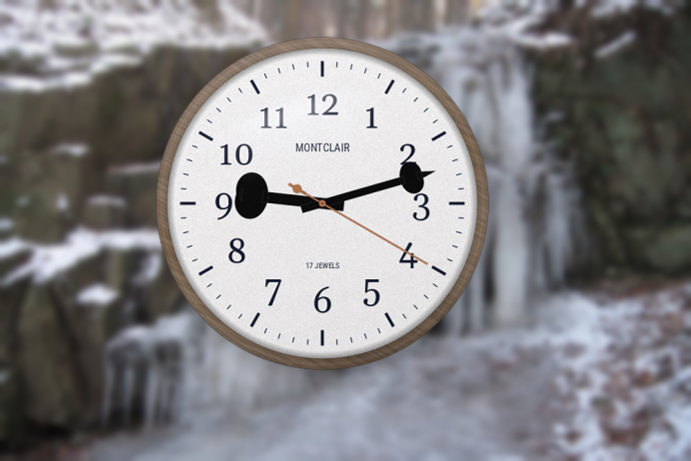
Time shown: {"hour": 9, "minute": 12, "second": 20}
